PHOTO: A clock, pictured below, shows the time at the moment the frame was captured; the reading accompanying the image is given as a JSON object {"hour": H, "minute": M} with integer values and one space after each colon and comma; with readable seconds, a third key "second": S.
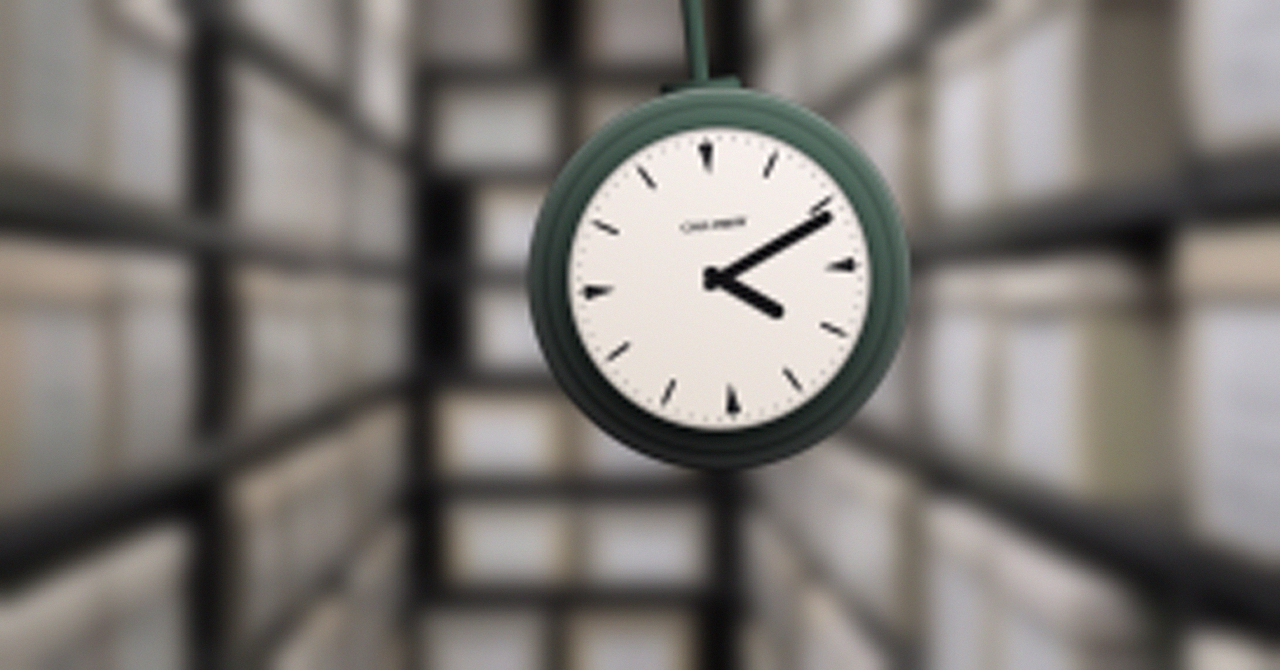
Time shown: {"hour": 4, "minute": 11}
